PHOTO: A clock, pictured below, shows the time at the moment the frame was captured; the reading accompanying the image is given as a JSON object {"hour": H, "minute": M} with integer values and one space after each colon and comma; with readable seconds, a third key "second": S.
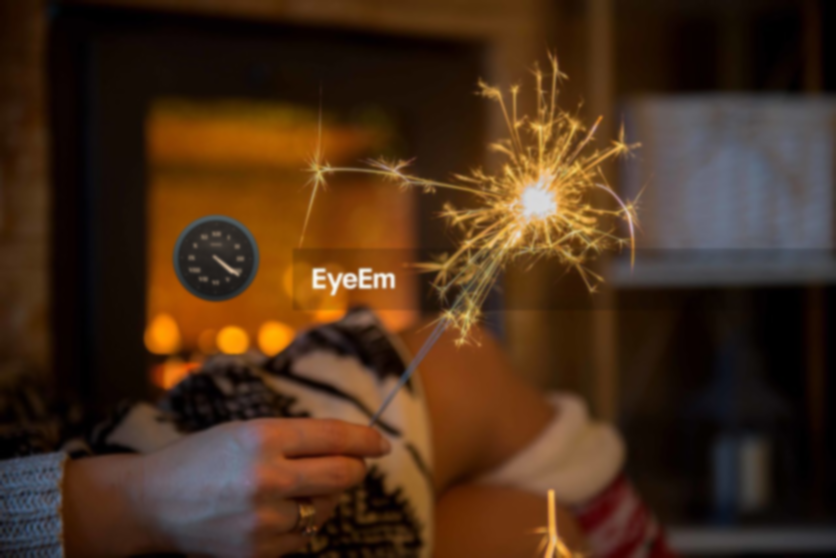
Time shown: {"hour": 4, "minute": 21}
